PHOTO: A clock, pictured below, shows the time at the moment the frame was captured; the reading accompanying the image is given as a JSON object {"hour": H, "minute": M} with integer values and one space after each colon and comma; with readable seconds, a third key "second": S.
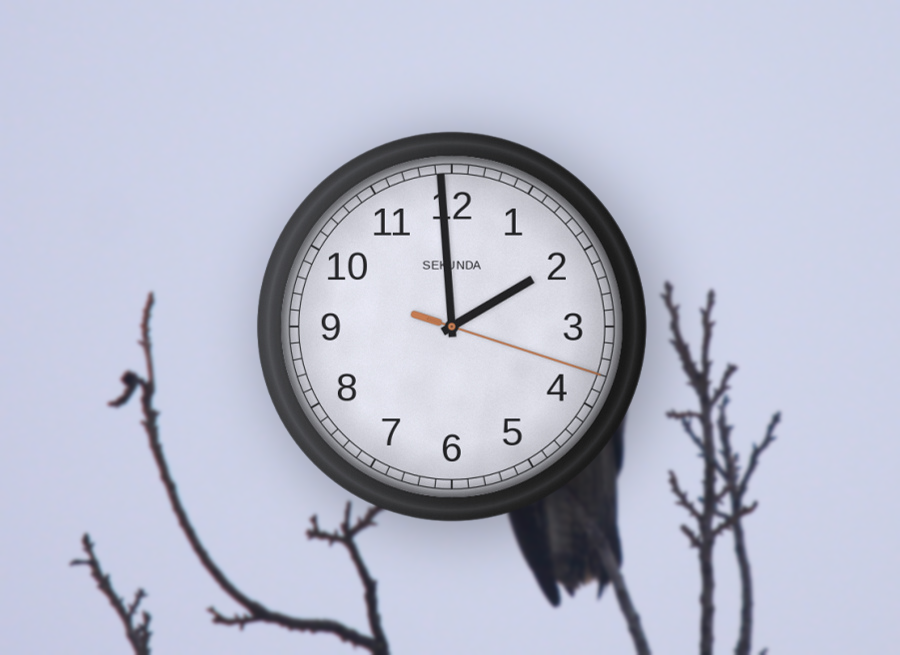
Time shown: {"hour": 1, "minute": 59, "second": 18}
